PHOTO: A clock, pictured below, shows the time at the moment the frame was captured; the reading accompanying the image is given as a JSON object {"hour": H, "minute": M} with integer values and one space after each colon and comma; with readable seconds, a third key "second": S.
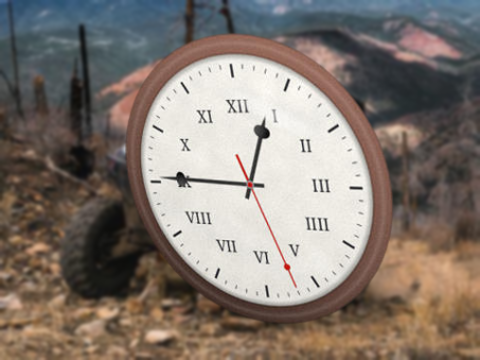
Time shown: {"hour": 12, "minute": 45, "second": 27}
